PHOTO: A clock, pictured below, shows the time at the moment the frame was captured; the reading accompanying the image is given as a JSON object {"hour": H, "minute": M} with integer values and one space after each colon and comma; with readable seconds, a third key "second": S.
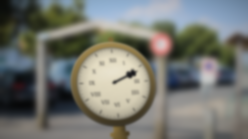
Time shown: {"hour": 2, "minute": 11}
